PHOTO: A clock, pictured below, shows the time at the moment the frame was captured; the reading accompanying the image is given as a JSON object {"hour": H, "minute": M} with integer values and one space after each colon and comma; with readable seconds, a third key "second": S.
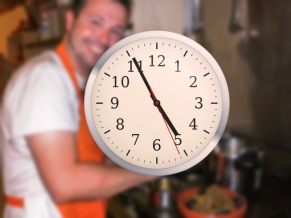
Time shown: {"hour": 4, "minute": 55, "second": 26}
